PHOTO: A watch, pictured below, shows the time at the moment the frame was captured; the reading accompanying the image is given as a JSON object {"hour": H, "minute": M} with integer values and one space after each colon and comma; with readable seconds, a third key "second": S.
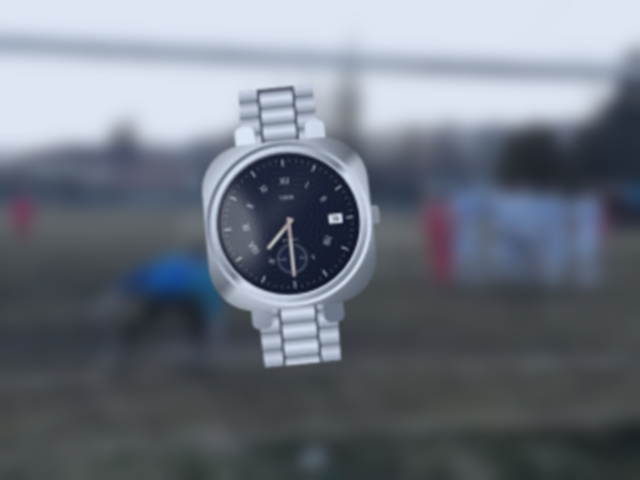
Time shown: {"hour": 7, "minute": 30}
